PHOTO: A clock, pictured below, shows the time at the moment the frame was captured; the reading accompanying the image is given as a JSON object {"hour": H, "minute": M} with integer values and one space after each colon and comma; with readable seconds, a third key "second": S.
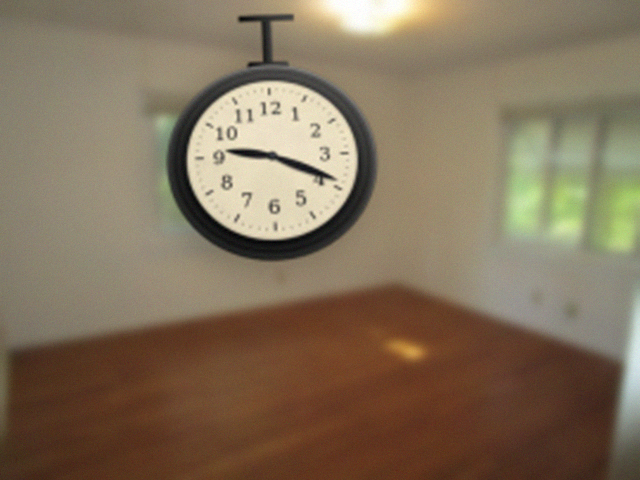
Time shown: {"hour": 9, "minute": 19}
